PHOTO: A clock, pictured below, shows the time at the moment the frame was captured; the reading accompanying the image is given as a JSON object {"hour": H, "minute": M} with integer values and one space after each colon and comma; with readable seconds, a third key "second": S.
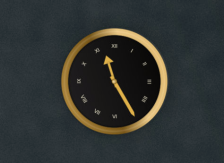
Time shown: {"hour": 11, "minute": 25}
